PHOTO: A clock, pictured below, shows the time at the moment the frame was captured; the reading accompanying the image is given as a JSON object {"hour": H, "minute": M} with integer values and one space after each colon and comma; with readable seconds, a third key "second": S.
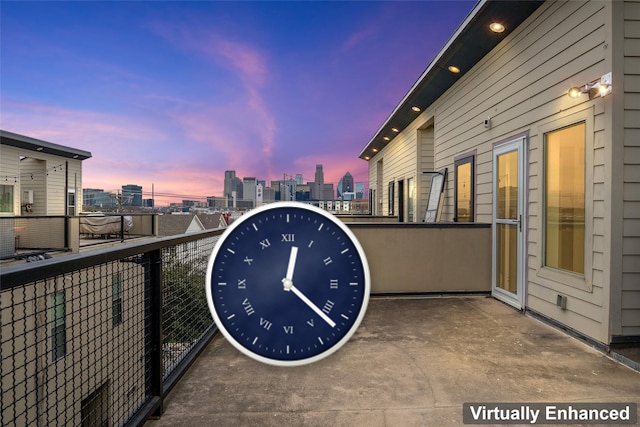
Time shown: {"hour": 12, "minute": 22}
